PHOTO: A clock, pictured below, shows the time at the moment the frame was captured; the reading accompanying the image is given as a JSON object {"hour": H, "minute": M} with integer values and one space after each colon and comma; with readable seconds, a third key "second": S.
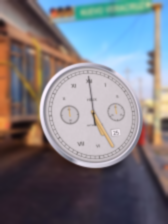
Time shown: {"hour": 5, "minute": 26}
